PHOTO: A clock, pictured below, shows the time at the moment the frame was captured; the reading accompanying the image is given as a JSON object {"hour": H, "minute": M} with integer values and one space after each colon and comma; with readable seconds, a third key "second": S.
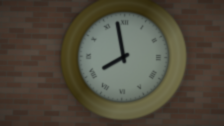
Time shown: {"hour": 7, "minute": 58}
